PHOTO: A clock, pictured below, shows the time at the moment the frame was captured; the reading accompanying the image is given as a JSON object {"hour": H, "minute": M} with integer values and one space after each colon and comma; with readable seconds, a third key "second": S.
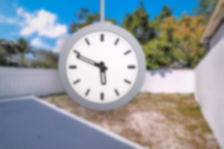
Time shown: {"hour": 5, "minute": 49}
